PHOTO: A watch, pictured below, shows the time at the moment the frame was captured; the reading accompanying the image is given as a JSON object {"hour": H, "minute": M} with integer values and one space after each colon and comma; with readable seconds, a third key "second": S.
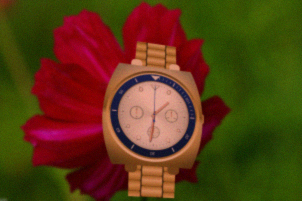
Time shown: {"hour": 1, "minute": 31}
